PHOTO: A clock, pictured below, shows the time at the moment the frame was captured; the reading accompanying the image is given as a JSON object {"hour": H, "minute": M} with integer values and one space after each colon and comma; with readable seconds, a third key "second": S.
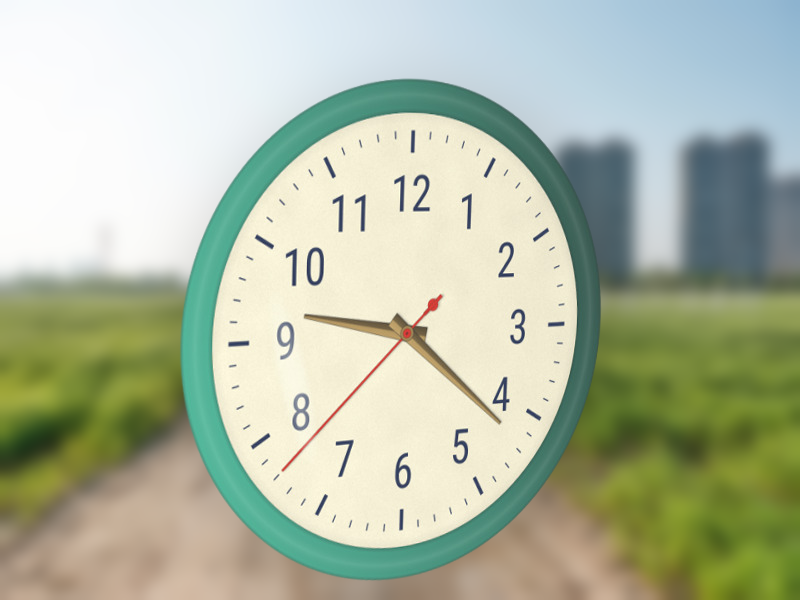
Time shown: {"hour": 9, "minute": 21, "second": 38}
